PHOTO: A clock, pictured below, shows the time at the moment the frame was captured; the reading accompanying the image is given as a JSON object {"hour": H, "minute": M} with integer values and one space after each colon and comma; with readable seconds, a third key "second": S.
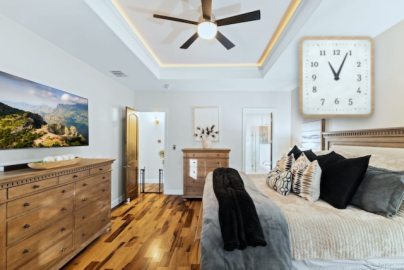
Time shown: {"hour": 11, "minute": 4}
